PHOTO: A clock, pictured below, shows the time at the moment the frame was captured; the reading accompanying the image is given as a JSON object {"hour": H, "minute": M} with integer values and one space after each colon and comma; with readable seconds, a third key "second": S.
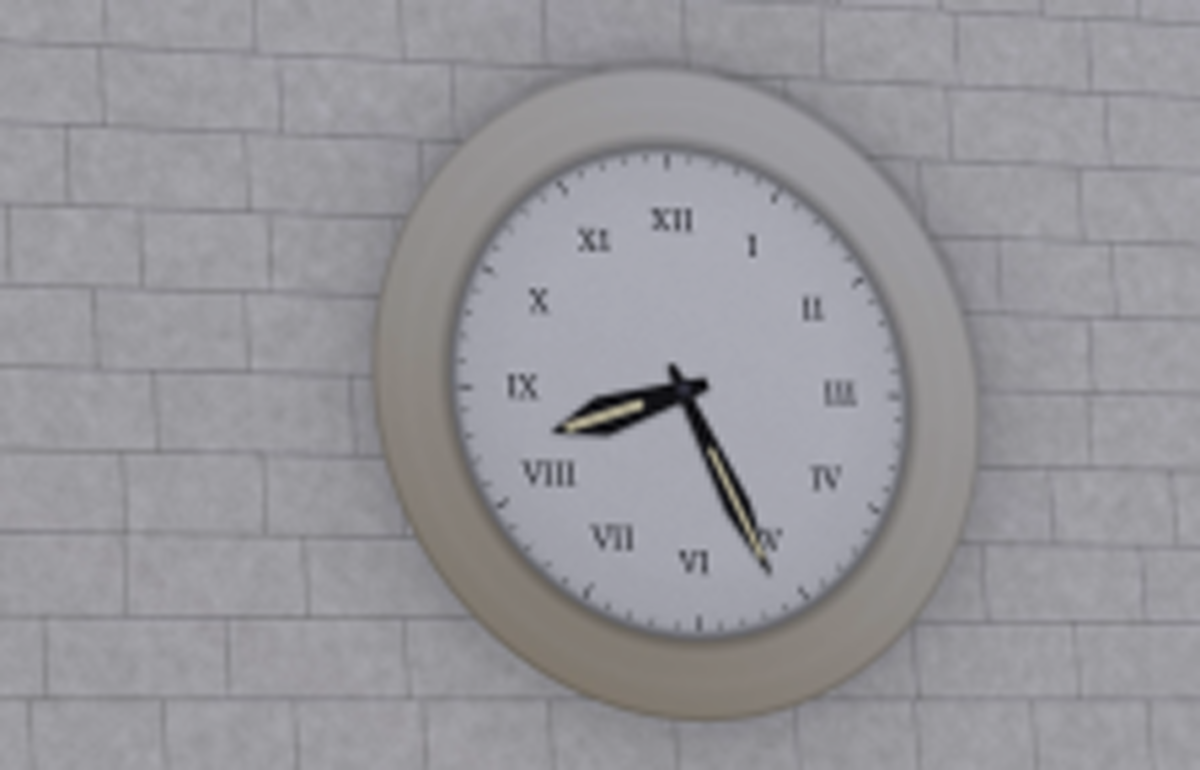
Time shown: {"hour": 8, "minute": 26}
